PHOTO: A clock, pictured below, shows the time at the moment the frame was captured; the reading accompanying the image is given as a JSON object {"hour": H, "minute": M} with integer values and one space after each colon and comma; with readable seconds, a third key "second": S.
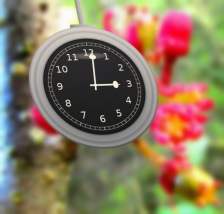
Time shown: {"hour": 3, "minute": 1}
